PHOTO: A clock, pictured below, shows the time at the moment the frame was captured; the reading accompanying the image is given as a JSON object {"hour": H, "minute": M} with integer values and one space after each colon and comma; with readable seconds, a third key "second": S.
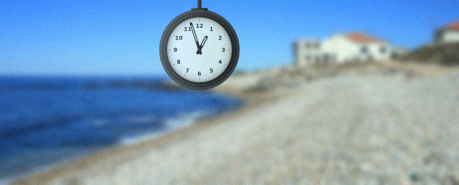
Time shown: {"hour": 12, "minute": 57}
